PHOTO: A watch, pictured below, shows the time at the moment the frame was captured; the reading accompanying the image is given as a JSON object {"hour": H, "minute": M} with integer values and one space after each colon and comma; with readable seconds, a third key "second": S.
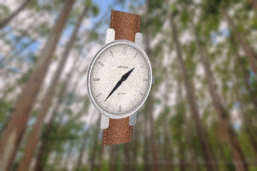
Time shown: {"hour": 1, "minute": 37}
